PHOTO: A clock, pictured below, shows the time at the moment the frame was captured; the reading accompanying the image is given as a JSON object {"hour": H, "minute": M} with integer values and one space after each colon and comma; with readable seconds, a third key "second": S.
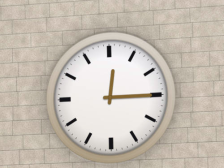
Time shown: {"hour": 12, "minute": 15}
